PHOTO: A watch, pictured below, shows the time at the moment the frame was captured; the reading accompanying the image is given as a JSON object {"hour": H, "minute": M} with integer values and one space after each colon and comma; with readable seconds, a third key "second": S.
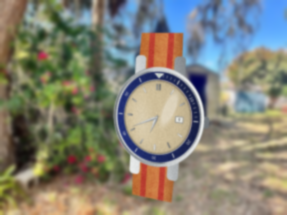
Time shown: {"hour": 6, "minute": 41}
